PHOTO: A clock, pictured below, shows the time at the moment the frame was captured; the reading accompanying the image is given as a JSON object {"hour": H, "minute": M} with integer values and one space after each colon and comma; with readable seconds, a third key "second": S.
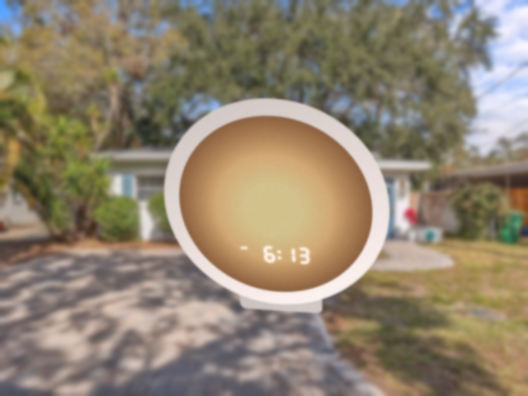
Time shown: {"hour": 6, "minute": 13}
